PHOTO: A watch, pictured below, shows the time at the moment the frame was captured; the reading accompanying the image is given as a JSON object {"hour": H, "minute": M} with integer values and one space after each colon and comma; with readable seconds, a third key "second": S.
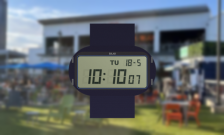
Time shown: {"hour": 10, "minute": 10, "second": 7}
